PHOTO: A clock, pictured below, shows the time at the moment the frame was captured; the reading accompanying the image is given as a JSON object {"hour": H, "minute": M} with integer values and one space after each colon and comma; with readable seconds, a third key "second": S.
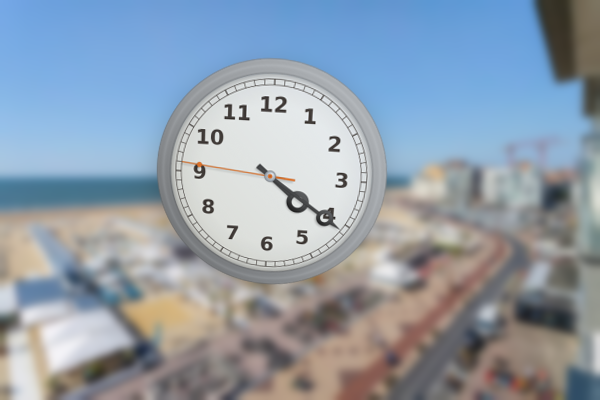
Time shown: {"hour": 4, "minute": 20, "second": 46}
